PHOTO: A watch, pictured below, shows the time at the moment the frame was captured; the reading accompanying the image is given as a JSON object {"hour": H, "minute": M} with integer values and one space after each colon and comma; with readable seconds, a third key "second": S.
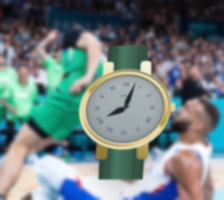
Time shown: {"hour": 8, "minute": 3}
